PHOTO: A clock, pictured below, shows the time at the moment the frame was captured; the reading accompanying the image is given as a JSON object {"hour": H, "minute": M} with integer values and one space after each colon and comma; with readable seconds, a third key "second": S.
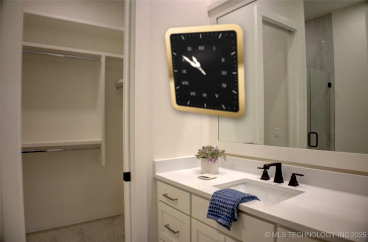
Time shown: {"hour": 10, "minute": 51}
